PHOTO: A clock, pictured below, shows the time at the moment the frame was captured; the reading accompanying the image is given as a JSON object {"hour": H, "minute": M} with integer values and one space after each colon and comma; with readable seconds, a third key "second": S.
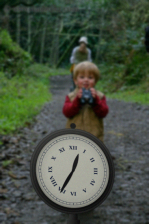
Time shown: {"hour": 12, "minute": 35}
